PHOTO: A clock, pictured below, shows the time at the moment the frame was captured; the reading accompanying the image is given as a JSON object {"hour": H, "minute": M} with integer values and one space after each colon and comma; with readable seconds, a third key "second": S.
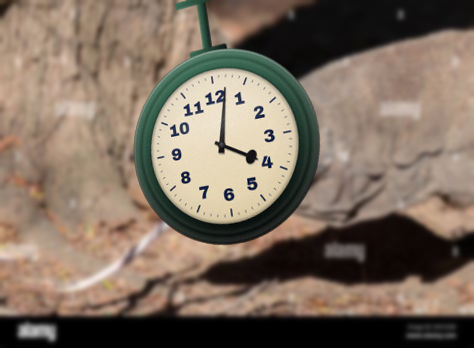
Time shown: {"hour": 4, "minute": 2}
